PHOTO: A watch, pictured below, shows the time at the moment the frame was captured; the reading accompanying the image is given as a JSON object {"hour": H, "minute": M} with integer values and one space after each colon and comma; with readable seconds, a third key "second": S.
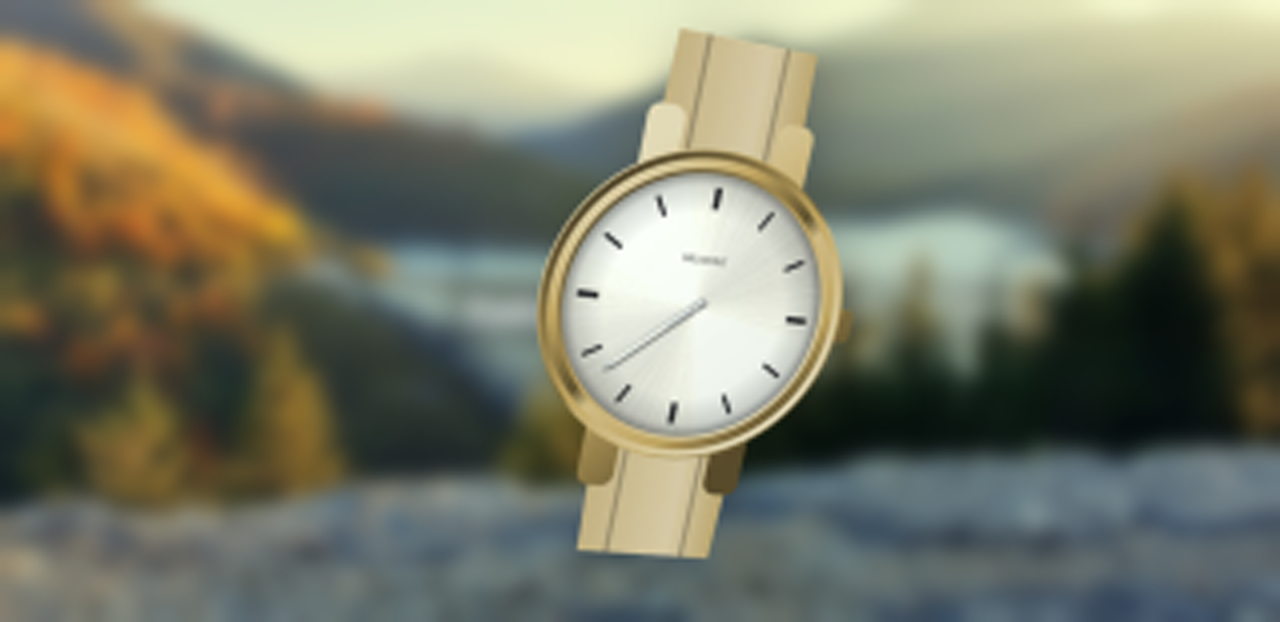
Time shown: {"hour": 7, "minute": 38}
